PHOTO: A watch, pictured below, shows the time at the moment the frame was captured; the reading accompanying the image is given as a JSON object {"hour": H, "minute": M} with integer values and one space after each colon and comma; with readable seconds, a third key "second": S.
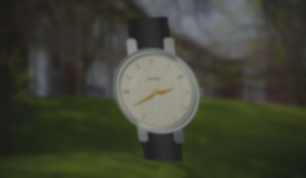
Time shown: {"hour": 2, "minute": 40}
